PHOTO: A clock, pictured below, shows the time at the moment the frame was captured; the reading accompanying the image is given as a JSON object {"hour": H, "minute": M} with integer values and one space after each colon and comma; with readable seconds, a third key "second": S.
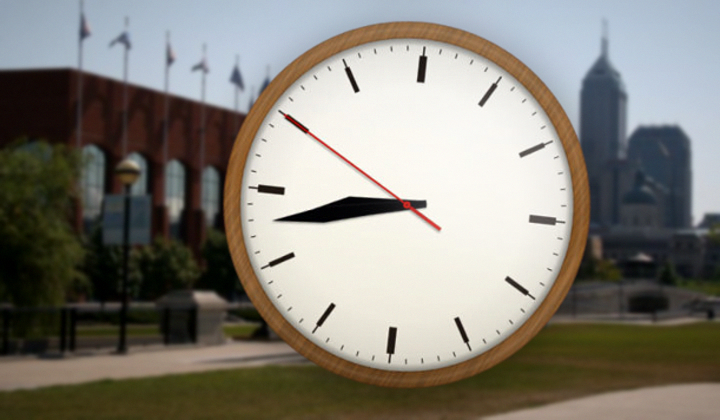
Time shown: {"hour": 8, "minute": 42, "second": 50}
